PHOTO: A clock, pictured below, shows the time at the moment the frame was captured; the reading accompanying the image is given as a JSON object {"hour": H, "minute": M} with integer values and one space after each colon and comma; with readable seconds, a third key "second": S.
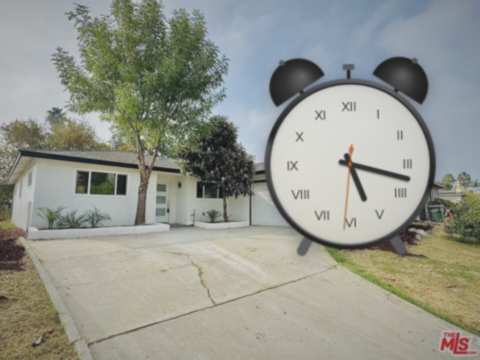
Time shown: {"hour": 5, "minute": 17, "second": 31}
